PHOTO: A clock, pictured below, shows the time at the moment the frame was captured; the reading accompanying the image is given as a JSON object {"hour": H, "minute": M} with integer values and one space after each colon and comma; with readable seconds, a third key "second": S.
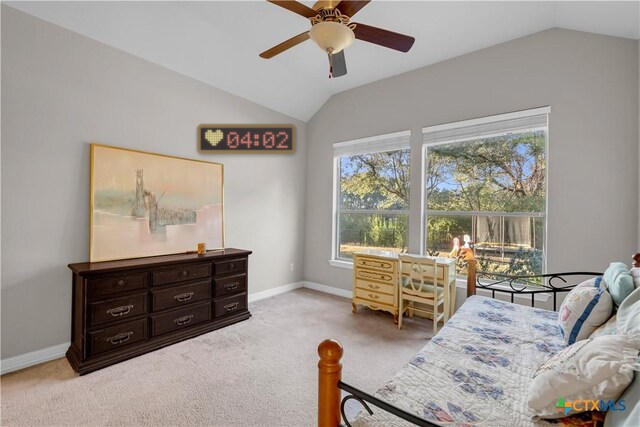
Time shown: {"hour": 4, "minute": 2}
